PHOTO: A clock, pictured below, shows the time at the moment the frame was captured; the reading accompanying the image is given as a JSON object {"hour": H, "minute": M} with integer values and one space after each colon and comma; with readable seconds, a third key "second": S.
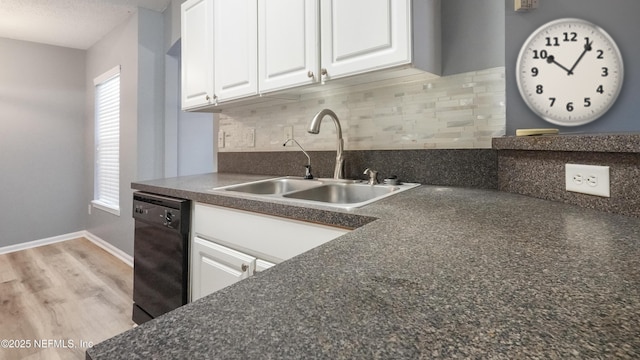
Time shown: {"hour": 10, "minute": 6}
